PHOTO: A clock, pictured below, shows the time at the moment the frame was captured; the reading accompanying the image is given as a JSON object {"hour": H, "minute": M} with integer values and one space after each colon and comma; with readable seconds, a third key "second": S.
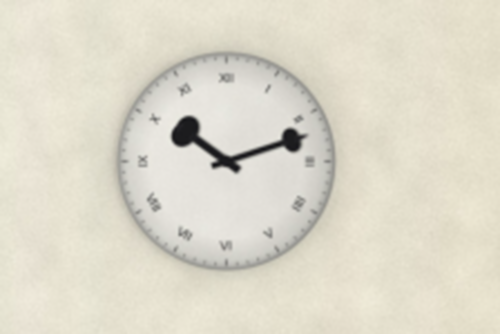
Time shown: {"hour": 10, "minute": 12}
